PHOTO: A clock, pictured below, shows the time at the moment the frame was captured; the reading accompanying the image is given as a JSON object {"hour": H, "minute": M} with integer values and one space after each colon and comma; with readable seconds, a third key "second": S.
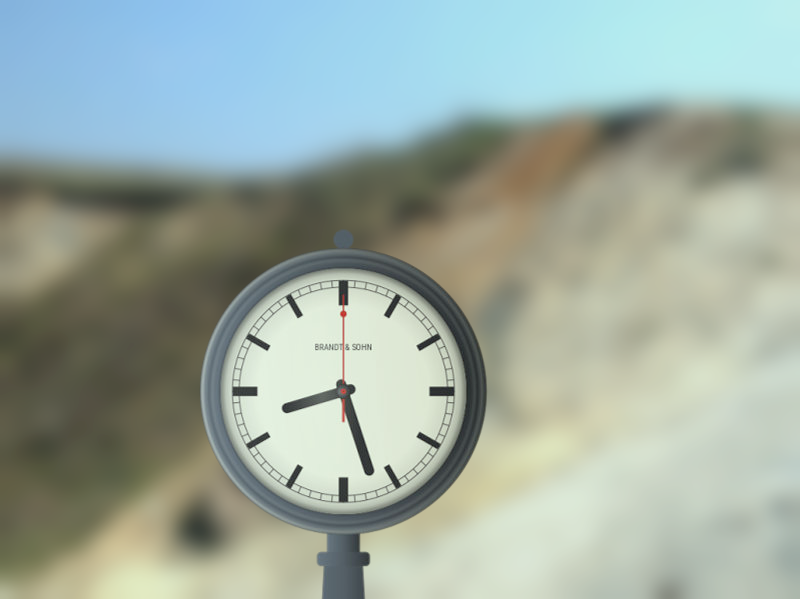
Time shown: {"hour": 8, "minute": 27, "second": 0}
